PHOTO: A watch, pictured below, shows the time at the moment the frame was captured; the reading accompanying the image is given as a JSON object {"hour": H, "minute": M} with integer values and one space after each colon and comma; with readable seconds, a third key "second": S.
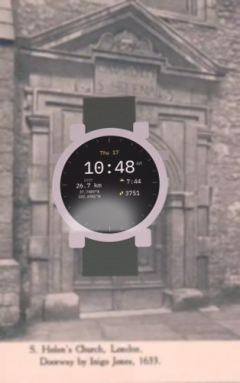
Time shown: {"hour": 10, "minute": 48}
